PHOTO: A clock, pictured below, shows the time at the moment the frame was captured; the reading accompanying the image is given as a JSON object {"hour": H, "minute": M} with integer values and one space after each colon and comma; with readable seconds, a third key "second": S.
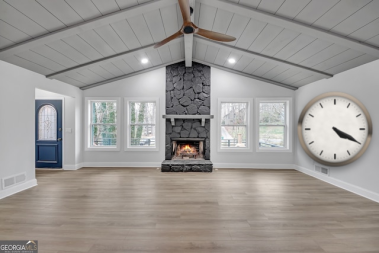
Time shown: {"hour": 4, "minute": 20}
